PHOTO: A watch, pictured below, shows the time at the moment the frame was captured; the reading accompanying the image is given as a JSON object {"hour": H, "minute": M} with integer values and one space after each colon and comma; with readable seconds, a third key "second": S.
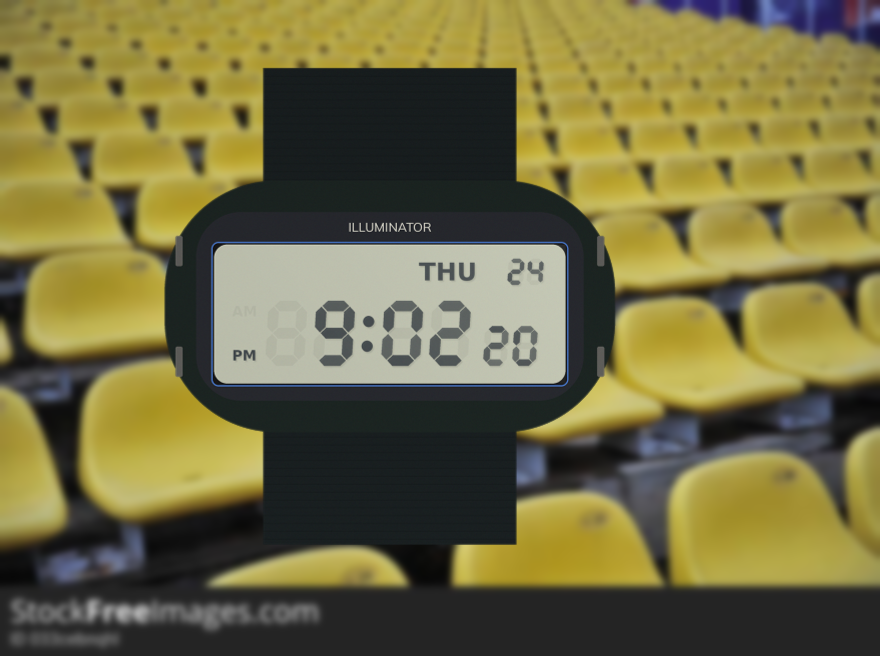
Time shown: {"hour": 9, "minute": 2, "second": 20}
